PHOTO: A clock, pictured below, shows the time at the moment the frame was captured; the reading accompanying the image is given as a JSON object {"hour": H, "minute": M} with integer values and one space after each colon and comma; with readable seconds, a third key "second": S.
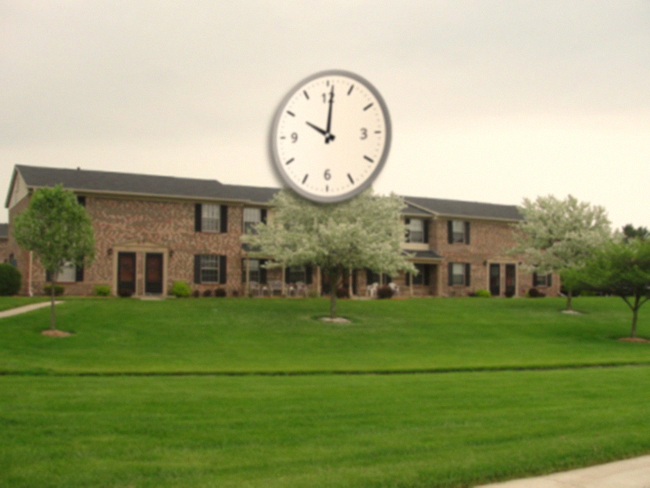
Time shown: {"hour": 10, "minute": 1}
